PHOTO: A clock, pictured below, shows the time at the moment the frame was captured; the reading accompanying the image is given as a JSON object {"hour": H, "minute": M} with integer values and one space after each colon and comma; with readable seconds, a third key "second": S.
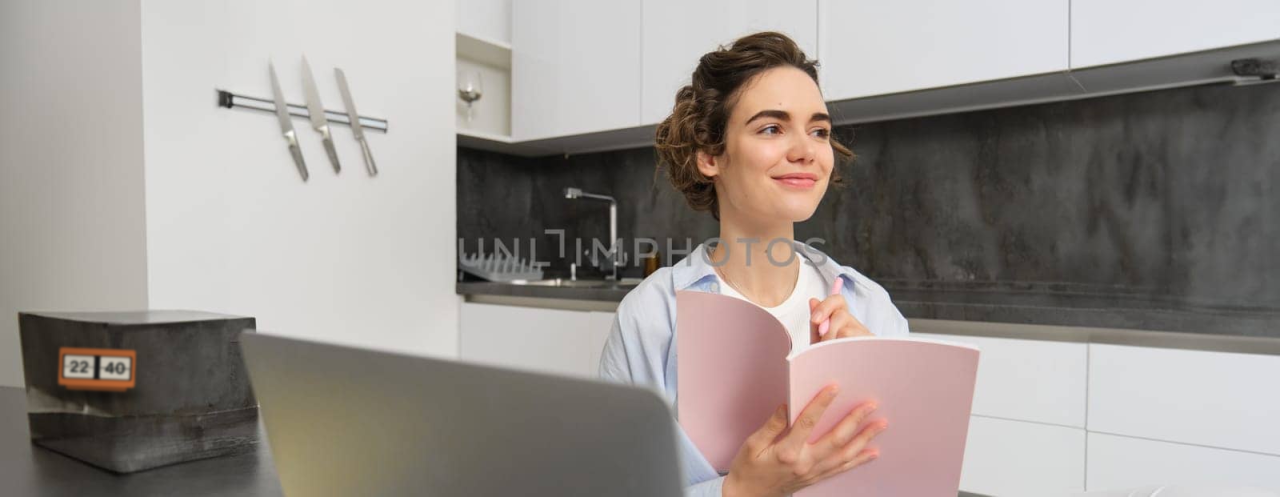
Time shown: {"hour": 22, "minute": 40}
